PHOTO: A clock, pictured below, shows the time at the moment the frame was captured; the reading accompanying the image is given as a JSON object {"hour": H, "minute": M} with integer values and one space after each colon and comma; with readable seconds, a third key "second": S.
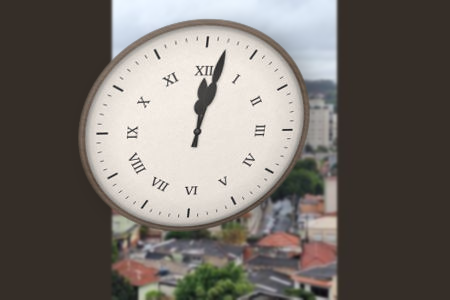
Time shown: {"hour": 12, "minute": 2}
